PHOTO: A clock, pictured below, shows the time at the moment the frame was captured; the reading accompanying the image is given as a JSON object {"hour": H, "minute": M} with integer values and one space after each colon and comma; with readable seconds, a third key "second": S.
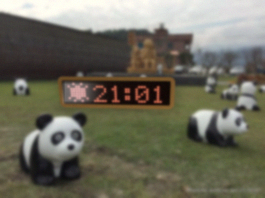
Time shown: {"hour": 21, "minute": 1}
